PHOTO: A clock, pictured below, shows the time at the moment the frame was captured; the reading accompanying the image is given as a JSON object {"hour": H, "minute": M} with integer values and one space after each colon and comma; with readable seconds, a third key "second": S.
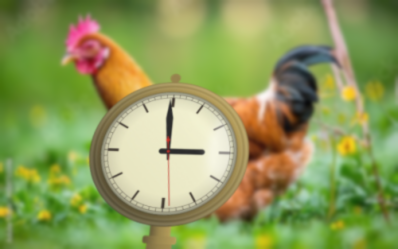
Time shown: {"hour": 2, "minute": 59, "second": 29}
